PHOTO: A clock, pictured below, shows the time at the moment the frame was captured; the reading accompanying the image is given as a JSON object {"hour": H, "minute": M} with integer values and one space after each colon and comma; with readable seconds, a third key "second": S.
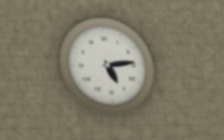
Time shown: {"hour": 5, "minute": 14}
